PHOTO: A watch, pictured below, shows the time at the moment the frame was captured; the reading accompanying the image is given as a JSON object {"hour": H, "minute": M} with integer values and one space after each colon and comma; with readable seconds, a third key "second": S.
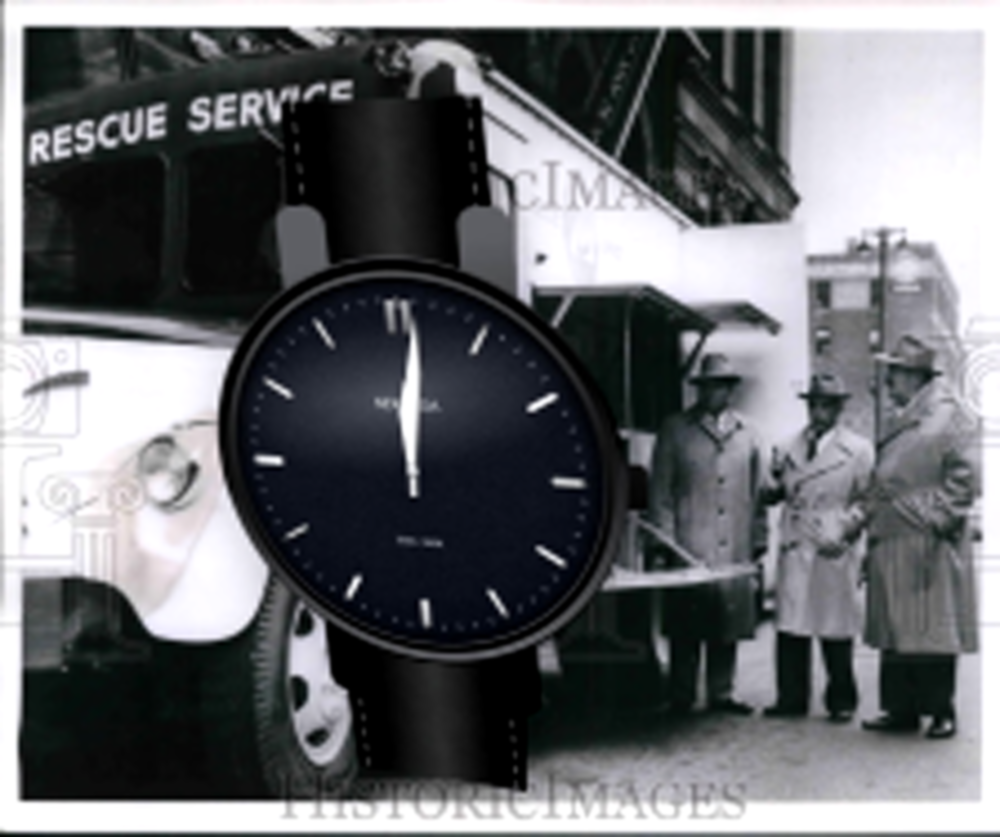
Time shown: {"hour": 12, "minute": 1}
